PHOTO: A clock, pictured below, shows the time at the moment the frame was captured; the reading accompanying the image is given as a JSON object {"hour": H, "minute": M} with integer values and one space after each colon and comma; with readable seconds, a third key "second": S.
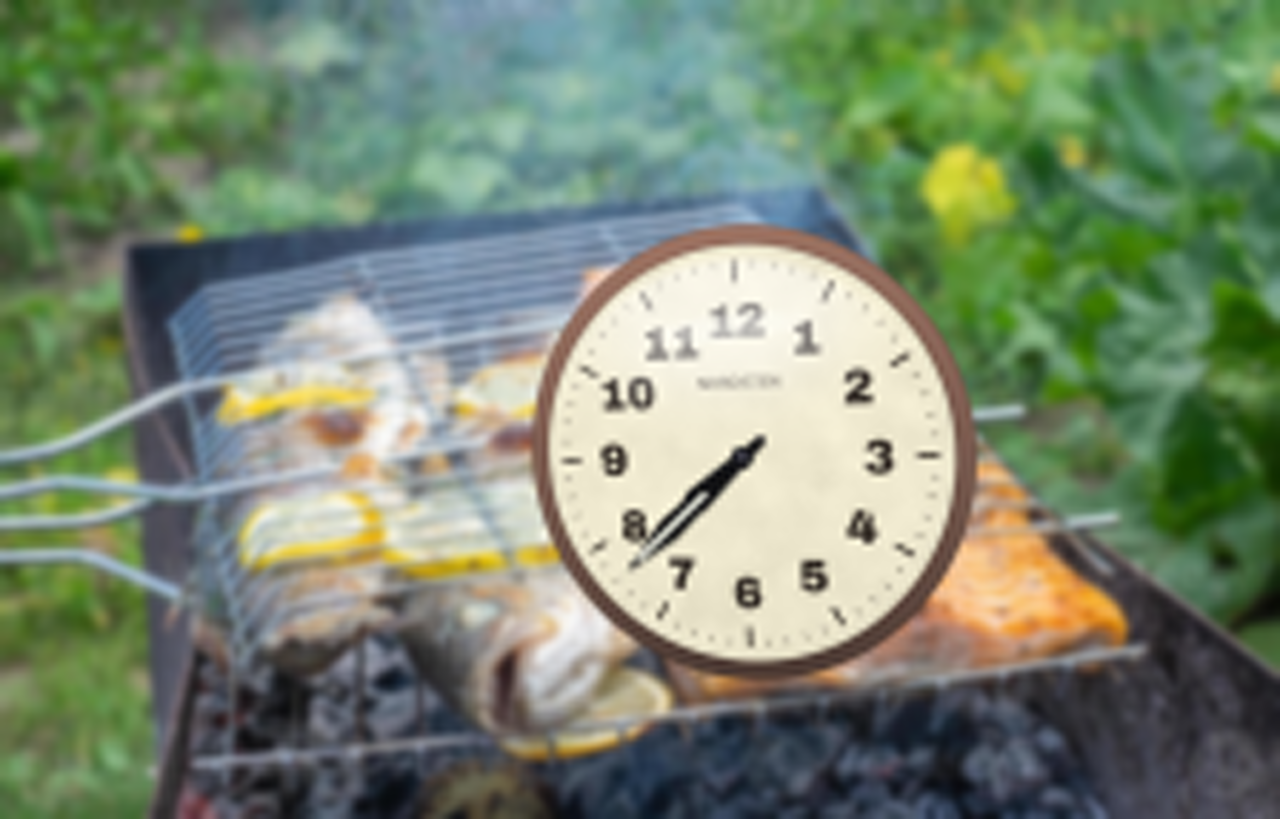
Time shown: {"hour": 7, "minute": 38}
